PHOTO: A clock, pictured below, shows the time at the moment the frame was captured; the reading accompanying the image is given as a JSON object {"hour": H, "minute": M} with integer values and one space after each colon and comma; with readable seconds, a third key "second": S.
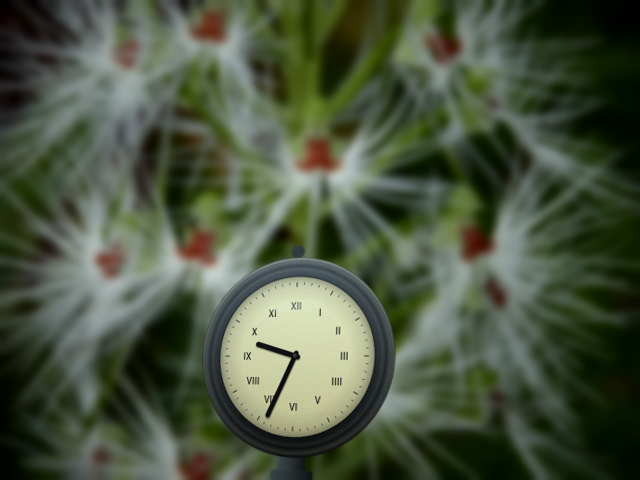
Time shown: {"hour": 9, "minute": 34}
